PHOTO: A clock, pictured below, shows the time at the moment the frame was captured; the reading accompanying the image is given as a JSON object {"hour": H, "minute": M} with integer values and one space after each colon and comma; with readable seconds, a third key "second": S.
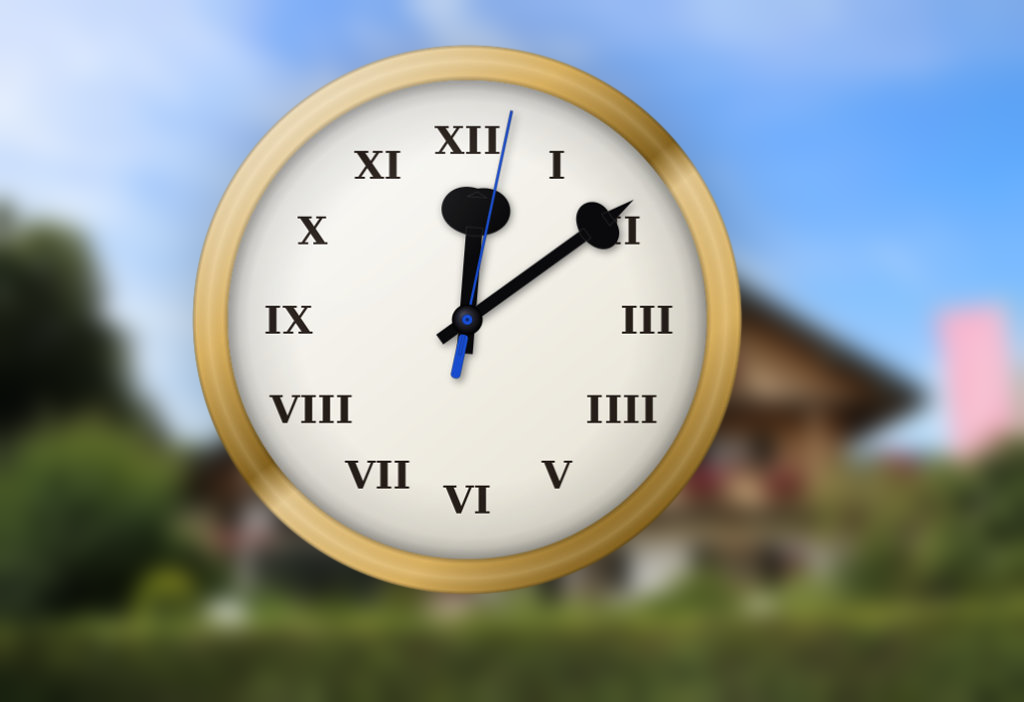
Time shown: {"hour": 12, "minute": 9, "second": 2}
